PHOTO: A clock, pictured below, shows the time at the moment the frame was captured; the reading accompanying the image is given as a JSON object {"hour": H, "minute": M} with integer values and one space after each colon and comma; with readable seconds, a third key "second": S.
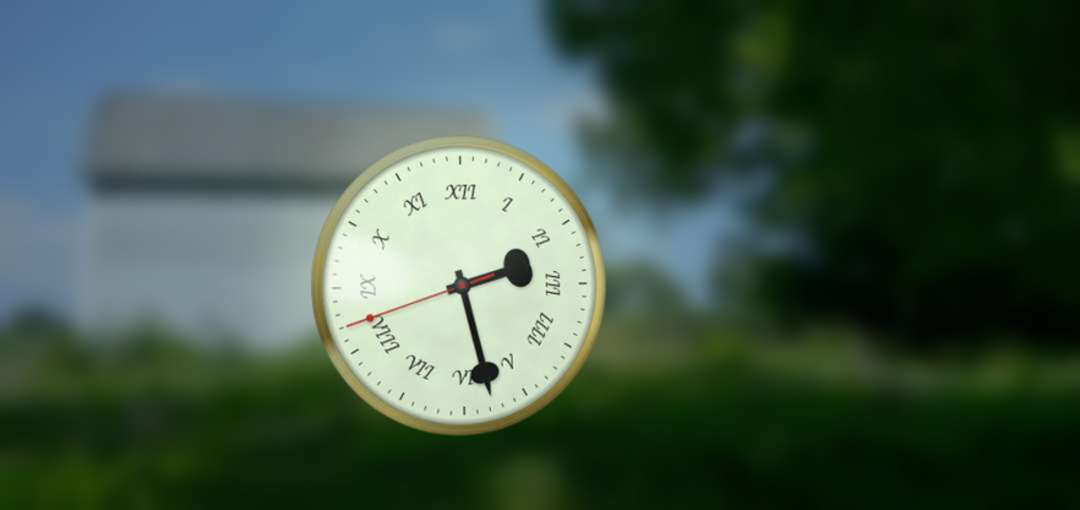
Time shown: {"hour": 2, "minute": 27, "second": 42}
